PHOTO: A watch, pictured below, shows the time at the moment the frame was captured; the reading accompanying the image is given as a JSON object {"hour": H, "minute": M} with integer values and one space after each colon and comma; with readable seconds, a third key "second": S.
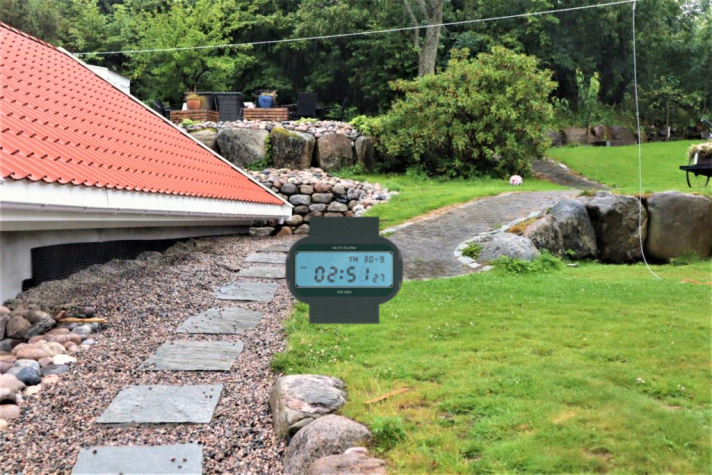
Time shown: {"hour": 2, "minute": 51}
